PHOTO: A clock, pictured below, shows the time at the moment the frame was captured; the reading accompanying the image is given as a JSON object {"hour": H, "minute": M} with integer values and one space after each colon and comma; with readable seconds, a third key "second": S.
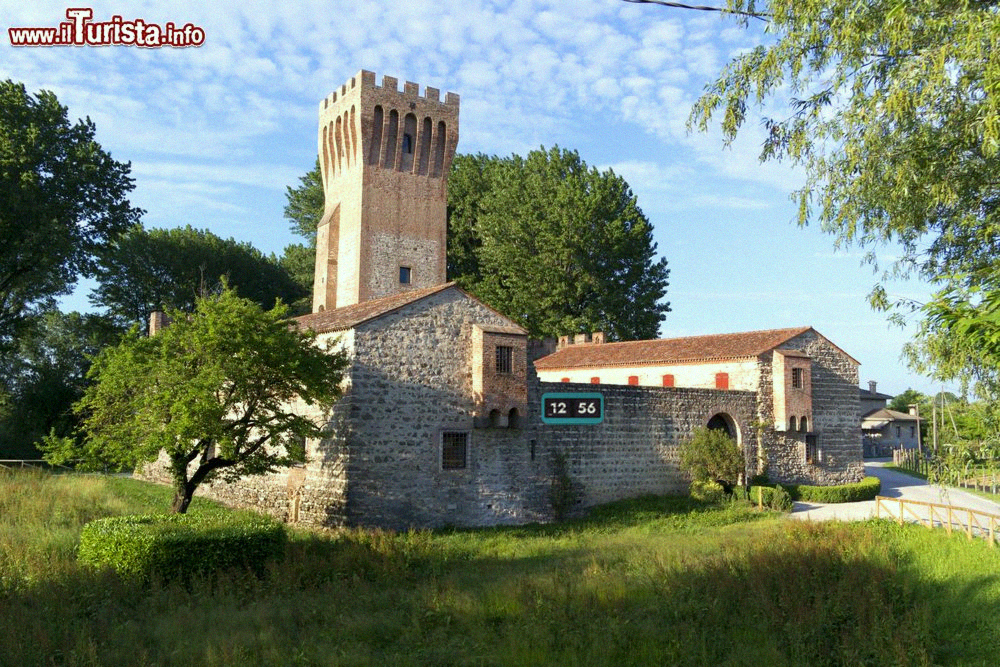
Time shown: {"hour": 12, "minute": 56}
